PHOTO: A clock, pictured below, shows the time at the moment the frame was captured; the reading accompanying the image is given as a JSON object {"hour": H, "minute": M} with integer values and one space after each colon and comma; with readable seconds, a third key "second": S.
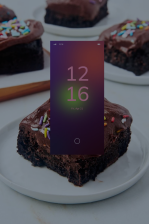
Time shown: {"hour": 12, "minute": 16}
